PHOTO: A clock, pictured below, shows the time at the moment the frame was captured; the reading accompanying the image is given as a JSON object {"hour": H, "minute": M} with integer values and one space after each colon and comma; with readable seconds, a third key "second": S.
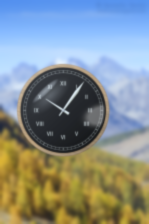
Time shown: {"hour": 10, "minute": 6}
